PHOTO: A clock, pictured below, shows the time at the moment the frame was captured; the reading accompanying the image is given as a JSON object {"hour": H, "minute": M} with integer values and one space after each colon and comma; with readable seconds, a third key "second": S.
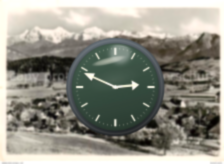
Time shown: {"hour": 2, "minute": 49}
